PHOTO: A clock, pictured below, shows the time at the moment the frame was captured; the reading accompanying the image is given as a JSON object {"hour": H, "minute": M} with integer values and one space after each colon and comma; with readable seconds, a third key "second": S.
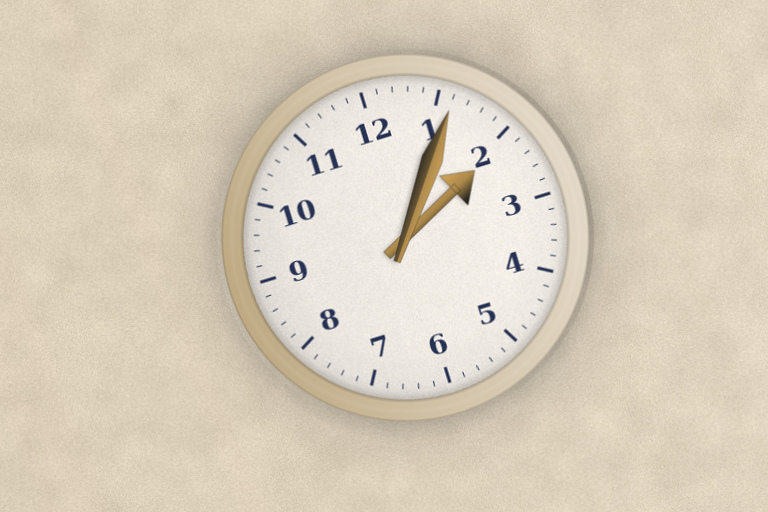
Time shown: {"hour": 2, "minute": 6}
